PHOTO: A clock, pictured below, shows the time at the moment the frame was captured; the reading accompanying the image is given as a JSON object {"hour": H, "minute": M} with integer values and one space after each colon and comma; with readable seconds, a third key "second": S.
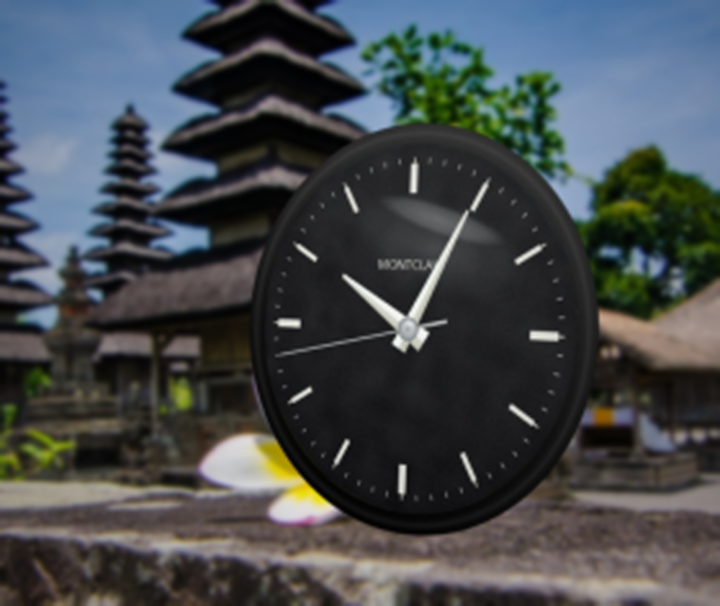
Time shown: {"hour": 10, "minute": 4, "second": 43}
